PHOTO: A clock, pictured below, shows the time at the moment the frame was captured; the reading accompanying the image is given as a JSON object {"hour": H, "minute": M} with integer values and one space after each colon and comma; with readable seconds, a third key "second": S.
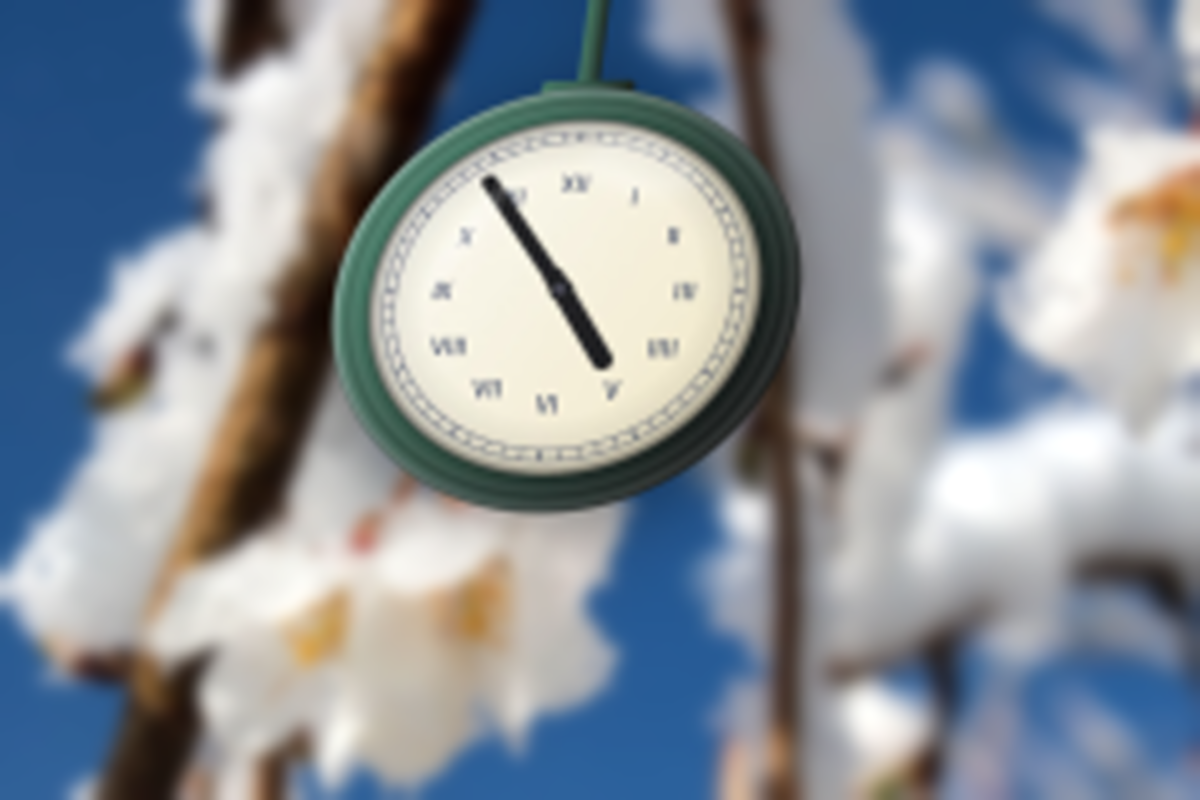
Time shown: {"hour": 4, "minute": 54}
